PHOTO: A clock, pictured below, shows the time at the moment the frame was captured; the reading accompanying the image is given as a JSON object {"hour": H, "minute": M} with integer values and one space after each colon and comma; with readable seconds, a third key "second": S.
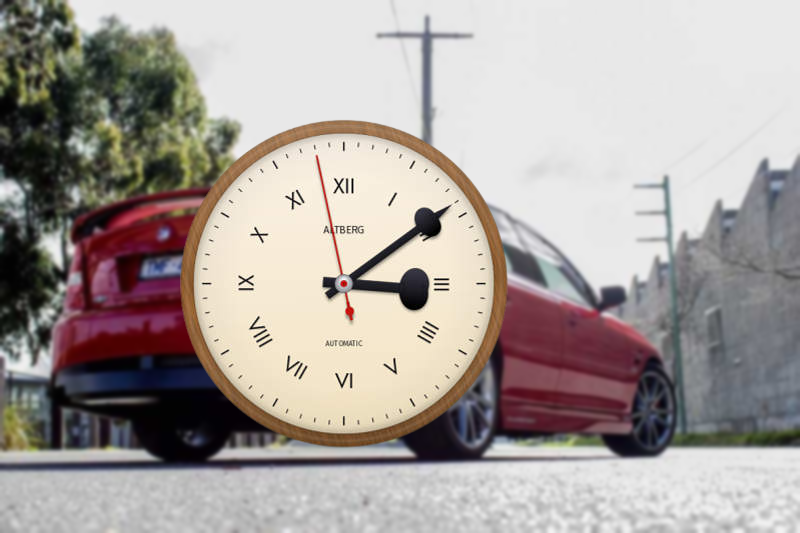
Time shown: {"hour": 3, "minute": 8, "second": 58}
